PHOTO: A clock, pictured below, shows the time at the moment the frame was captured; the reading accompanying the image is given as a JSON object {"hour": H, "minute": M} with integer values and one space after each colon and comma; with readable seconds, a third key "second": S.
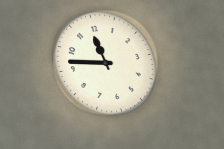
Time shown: {"hour": 11, "minute": 47}
